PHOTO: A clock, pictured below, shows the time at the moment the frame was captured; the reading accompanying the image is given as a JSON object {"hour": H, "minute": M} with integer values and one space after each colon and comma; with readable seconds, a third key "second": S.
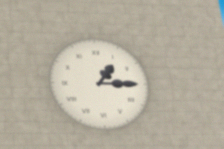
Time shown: {"hour": 1, "minute": 15}
